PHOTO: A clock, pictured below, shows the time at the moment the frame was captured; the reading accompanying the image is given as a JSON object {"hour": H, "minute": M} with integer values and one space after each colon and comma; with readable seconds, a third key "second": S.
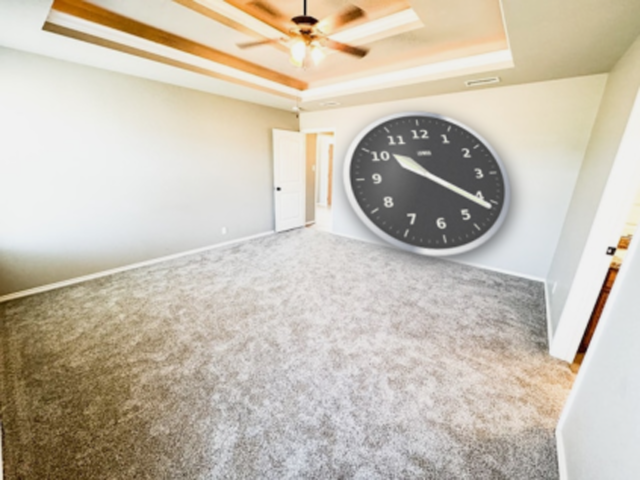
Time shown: {"hour": 10, "minute": 21}
